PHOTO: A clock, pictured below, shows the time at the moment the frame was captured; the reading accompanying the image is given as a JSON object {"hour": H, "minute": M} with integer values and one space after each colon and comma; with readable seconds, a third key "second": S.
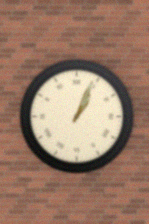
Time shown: {"hour": 1, "minute": 4}
